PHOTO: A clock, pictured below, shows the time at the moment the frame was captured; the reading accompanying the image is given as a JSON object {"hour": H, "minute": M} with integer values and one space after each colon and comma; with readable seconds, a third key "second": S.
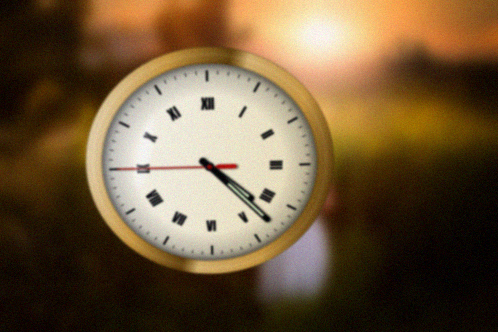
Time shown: {"hour": 4, "minute": 22, "second": 45}
